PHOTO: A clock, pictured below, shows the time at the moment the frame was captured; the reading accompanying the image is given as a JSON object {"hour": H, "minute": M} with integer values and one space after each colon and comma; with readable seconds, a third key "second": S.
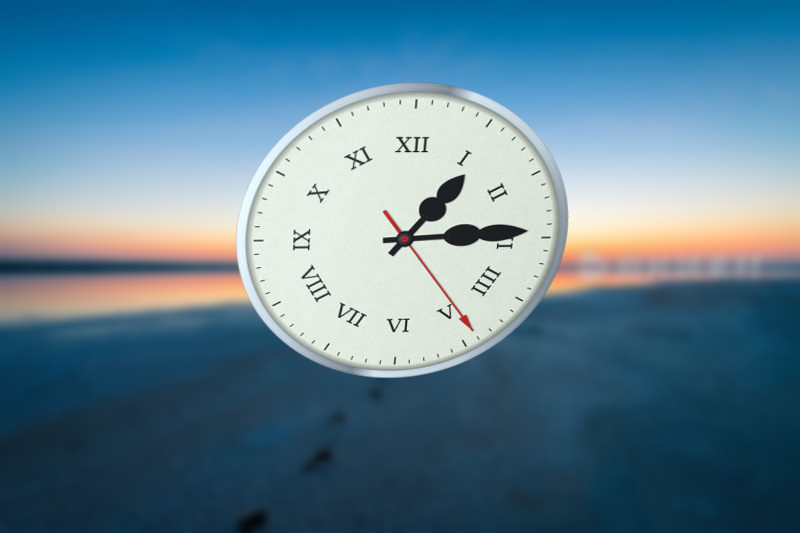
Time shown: {"hour": 1, "minute": 14, "second": 24}
